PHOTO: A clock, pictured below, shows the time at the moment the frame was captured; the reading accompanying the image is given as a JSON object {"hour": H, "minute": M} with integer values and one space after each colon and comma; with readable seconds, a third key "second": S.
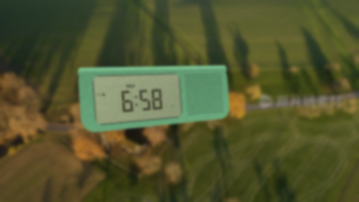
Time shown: {"hour": 6, "minute": 58}
